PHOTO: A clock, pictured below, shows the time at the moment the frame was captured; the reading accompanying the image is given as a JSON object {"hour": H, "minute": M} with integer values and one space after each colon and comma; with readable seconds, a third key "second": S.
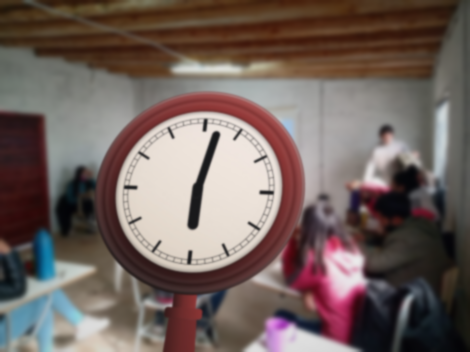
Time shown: {"hour": 6, "minute": 2}
